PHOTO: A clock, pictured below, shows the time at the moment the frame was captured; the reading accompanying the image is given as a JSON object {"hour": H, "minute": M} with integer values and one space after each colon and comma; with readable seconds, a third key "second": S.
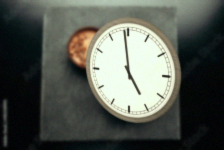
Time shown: {"hour": 4, "minute": 59}
